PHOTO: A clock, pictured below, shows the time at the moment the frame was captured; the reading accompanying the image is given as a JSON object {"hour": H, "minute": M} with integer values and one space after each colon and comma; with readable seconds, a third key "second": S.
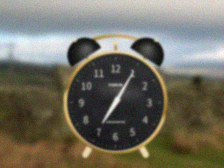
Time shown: {"hour": 7, "minute": 5}
